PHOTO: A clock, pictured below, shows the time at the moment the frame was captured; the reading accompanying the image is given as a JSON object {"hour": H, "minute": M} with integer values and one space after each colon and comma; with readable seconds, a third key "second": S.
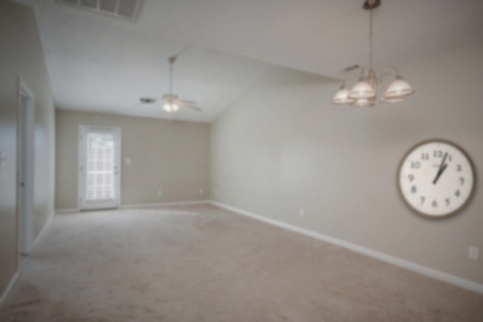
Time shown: {"hour": 1, "minute": 3}
